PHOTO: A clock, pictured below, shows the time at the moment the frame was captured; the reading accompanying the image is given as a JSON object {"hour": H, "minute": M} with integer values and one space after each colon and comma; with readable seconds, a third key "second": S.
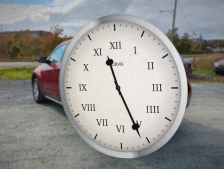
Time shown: {"hour": 11, "minute": 26}
